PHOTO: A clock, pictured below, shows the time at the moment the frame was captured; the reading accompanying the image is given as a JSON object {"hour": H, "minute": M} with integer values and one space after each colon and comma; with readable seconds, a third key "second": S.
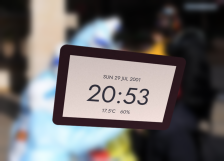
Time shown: {"hour": 20, "minute": 53}
